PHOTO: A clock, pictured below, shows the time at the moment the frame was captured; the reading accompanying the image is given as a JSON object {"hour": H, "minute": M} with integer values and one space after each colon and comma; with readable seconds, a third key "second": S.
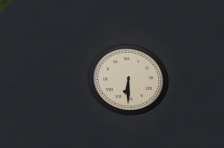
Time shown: {"hour": 6, "minute": 31}
